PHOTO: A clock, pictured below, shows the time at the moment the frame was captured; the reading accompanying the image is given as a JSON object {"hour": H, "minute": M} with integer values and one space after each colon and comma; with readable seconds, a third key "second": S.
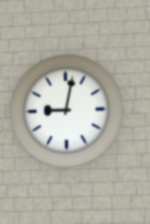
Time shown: {"hour": 9, "minute": 2}
